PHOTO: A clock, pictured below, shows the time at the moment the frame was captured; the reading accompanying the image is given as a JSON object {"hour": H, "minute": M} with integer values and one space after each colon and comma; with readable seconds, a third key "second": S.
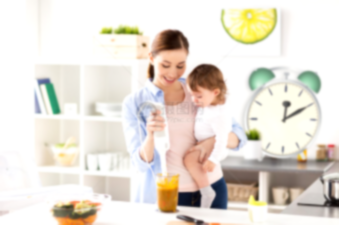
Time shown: {"hour": 12, "minute": 10}
